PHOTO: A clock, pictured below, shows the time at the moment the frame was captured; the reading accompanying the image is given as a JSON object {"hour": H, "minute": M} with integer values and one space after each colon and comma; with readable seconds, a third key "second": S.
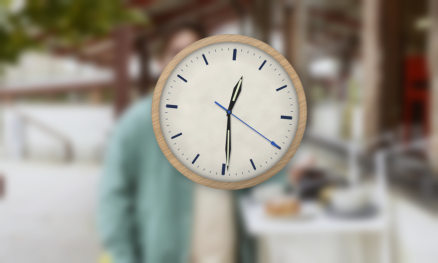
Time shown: {"hour": 12, "minute": 29, "second": 20}
